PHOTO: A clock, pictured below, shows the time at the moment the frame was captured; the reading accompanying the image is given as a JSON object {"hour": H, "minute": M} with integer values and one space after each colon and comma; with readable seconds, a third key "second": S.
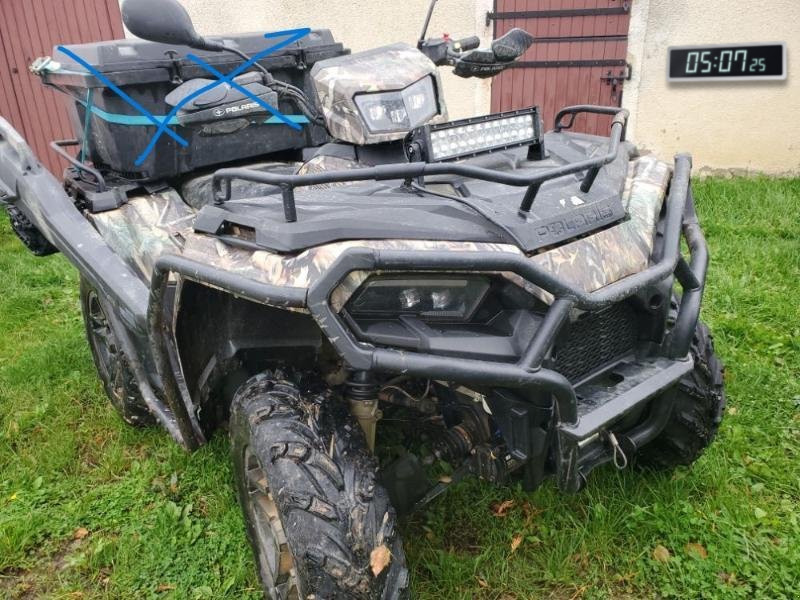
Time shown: {"hour": 5, "minute": 7, "second": 25}
